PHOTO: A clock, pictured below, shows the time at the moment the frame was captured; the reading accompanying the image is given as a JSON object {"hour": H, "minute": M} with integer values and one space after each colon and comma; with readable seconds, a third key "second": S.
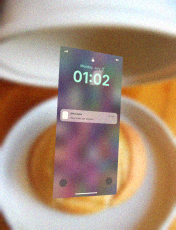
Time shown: {"hour": 1, "minute": 2}
